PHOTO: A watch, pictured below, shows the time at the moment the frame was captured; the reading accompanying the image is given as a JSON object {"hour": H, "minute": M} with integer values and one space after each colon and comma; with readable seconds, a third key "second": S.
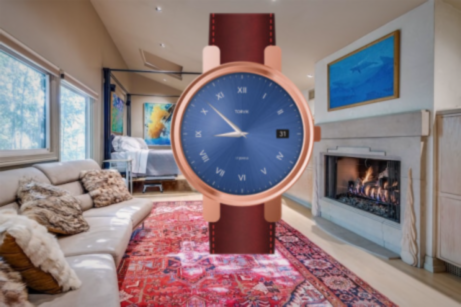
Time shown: {"hour": 8, "minute": 52}
